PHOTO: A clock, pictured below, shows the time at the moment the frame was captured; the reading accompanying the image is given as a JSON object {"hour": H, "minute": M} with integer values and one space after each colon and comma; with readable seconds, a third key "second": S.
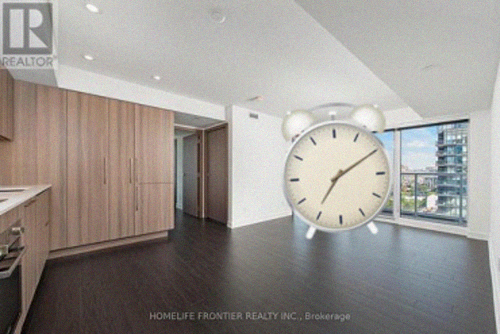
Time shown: {"hour": 7, "minute": 10}
